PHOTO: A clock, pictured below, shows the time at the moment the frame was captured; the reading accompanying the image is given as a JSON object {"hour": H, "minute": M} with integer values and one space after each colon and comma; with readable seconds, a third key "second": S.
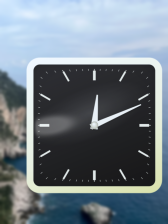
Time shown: {"hour": 12, "minute": 11}
